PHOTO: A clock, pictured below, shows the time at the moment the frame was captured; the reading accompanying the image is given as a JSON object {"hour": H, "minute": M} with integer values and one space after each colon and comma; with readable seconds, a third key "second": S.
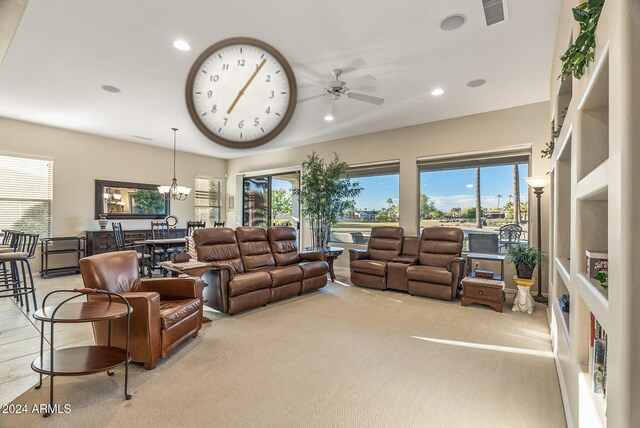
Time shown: {"hour": 7, "minute": 6}
